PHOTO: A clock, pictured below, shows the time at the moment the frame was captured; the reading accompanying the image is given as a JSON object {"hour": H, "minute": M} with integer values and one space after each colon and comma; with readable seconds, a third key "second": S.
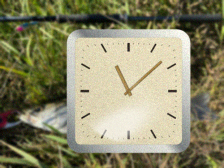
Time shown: {"hour": 11, "minute": 8}
